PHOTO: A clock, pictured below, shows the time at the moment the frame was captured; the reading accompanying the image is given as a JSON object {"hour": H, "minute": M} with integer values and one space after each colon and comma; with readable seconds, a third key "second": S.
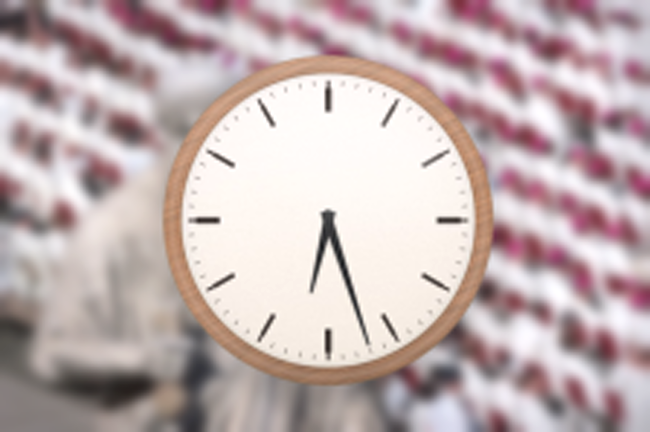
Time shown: {"hour": 6, "minute": 27}
